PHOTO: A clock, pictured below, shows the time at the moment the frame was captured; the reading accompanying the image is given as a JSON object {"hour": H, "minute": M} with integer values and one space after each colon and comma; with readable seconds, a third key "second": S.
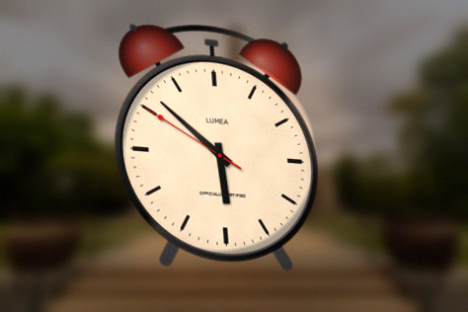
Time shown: {"hour": 5, "minute": 51, "second": 50}
